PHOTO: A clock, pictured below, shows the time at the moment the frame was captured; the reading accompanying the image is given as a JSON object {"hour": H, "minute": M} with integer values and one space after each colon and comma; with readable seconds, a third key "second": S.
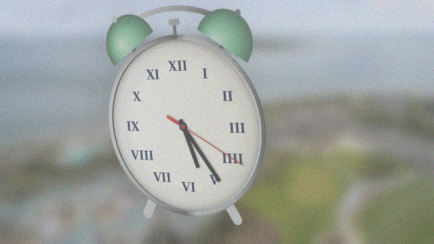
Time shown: {"hour": 5, "minute": 24, "second": 20}
